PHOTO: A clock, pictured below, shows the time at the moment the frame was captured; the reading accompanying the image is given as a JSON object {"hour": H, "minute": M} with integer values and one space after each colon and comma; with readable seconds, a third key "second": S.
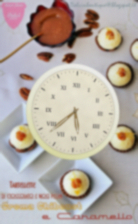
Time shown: {"hour": 5, "minute": 38}
